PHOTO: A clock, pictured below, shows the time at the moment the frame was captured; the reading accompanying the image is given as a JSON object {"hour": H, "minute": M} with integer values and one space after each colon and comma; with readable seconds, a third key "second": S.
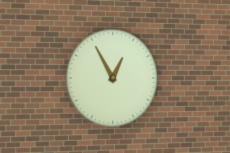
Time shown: {"hour": 12, "minute": 55}
